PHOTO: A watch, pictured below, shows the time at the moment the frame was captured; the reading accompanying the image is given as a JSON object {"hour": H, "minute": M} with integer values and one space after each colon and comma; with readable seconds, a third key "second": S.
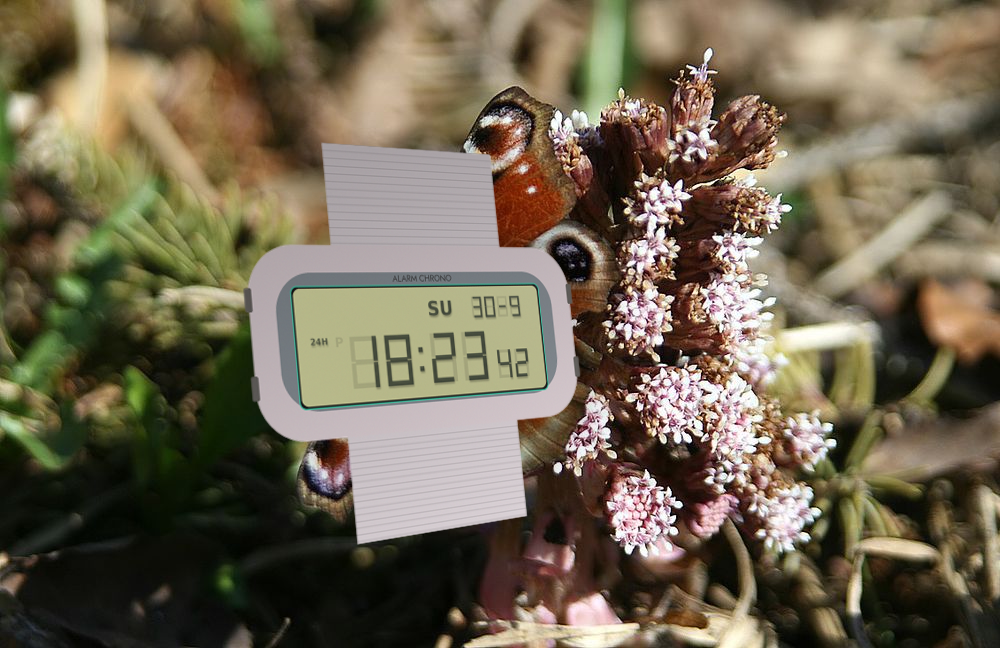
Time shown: {"hour": 18, "minute": 23, "second": 42}
